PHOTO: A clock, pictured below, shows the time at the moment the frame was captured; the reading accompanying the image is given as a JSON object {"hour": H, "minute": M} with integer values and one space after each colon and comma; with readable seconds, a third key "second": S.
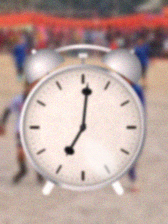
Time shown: {"hour": 7, "minute": 1}
